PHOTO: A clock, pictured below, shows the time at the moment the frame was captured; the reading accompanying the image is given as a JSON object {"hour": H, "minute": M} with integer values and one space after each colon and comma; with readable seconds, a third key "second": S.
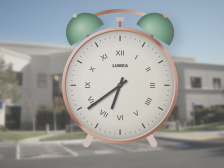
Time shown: {"hour": 6, "minute": 39}
